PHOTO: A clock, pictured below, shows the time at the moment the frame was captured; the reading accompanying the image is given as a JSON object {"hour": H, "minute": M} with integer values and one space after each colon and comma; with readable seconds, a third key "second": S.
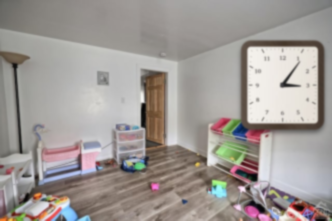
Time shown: {"hour": 3, "minute": 6}
